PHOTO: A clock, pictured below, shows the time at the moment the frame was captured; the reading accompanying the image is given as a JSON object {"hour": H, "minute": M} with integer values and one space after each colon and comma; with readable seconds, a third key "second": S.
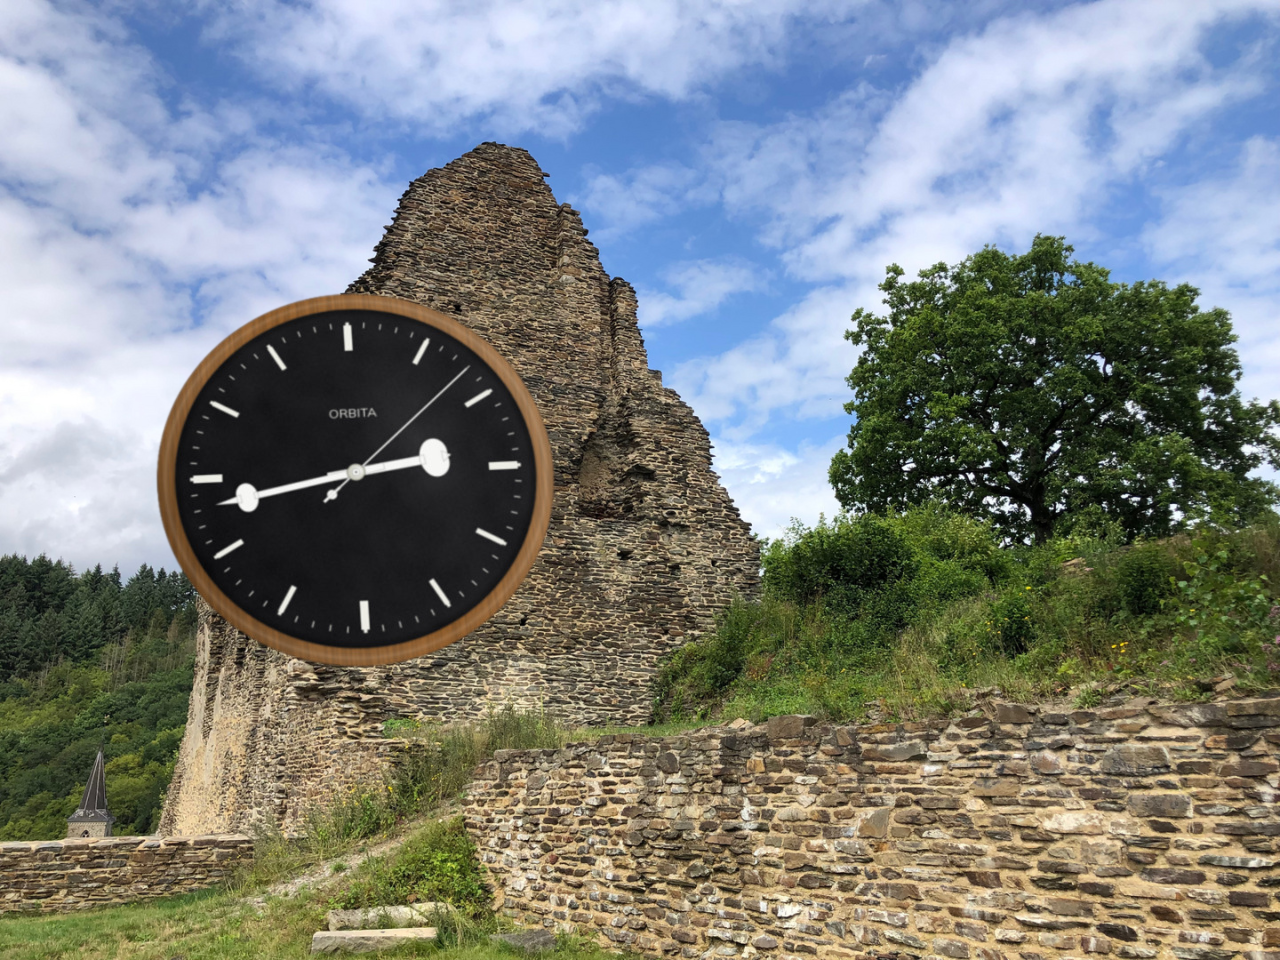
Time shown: {"hour": 2, "minute": 43, "second": 8}
